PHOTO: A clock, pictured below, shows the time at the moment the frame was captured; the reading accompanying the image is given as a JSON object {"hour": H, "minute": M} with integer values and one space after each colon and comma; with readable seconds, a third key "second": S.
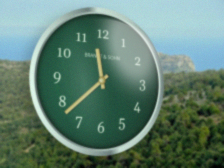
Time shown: {"hour": 11, "minute": 38}
